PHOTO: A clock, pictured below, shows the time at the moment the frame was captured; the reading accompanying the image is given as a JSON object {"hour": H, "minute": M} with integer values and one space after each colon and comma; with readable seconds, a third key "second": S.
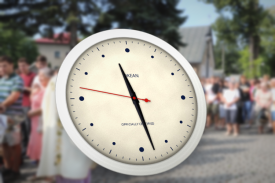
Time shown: {"hour": 11, "minute": 27, "second": 47}
